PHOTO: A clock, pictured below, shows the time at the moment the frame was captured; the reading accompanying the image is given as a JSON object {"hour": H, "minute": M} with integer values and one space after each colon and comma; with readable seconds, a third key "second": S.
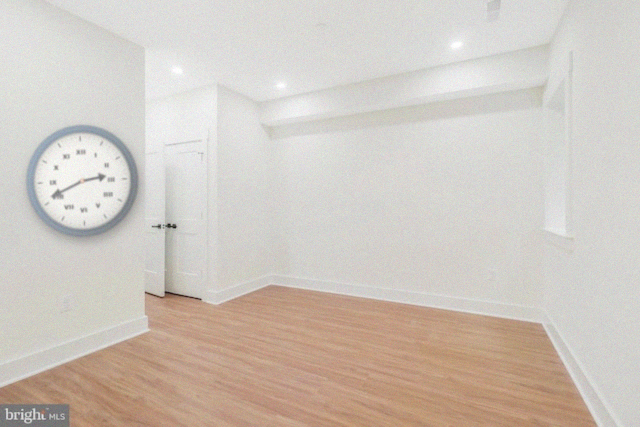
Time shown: {"hour": 2, "minute": 41}
